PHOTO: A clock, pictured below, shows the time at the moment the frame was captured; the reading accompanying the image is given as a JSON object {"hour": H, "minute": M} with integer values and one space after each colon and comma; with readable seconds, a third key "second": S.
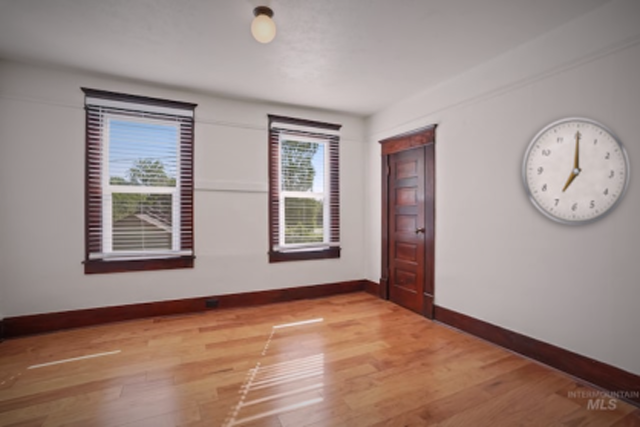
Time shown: {"hour": 7, "minute": 0}
